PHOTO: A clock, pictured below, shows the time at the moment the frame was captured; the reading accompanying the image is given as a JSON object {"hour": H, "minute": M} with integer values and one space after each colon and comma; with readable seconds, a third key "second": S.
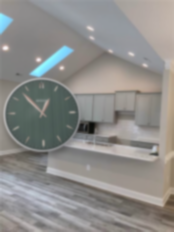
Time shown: {"hour": 12, "minute": 53}
